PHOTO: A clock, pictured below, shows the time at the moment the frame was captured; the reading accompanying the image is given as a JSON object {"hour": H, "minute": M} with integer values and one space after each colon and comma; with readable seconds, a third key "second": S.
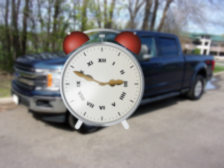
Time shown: {"hour": 2, "minute": 49}
